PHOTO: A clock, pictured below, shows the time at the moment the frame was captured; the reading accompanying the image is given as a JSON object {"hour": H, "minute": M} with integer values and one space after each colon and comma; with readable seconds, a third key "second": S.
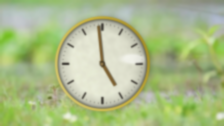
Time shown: {"hour": 4, "minute": 59}
